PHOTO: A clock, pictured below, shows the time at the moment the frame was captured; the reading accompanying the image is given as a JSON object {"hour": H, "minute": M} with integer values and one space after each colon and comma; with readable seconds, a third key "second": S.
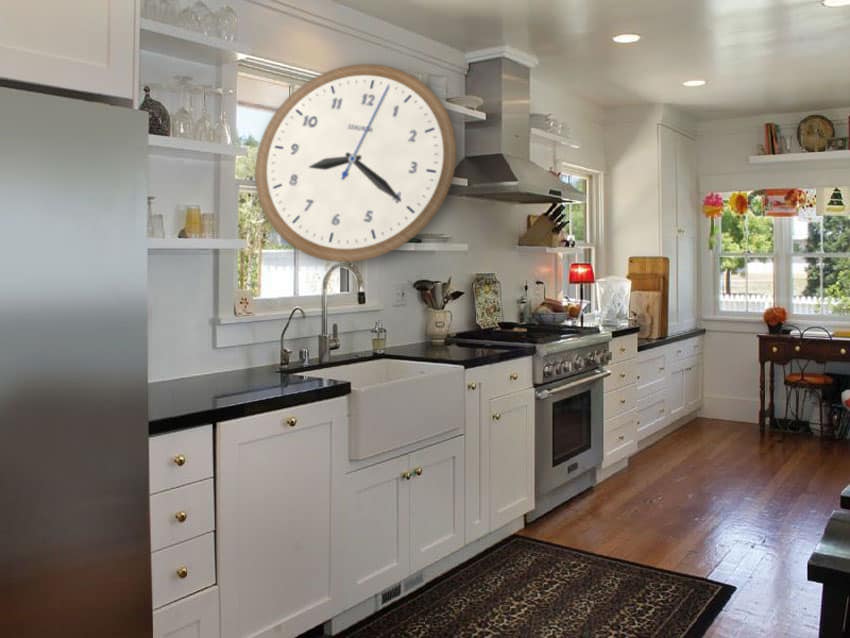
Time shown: {"hour": 8, "minute": 20, "second": 2}
